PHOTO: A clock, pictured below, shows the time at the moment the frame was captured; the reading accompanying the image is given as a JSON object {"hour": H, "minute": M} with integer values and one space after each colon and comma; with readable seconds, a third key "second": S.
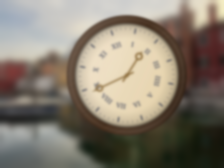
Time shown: {"hour": 1, "minute": 44}
